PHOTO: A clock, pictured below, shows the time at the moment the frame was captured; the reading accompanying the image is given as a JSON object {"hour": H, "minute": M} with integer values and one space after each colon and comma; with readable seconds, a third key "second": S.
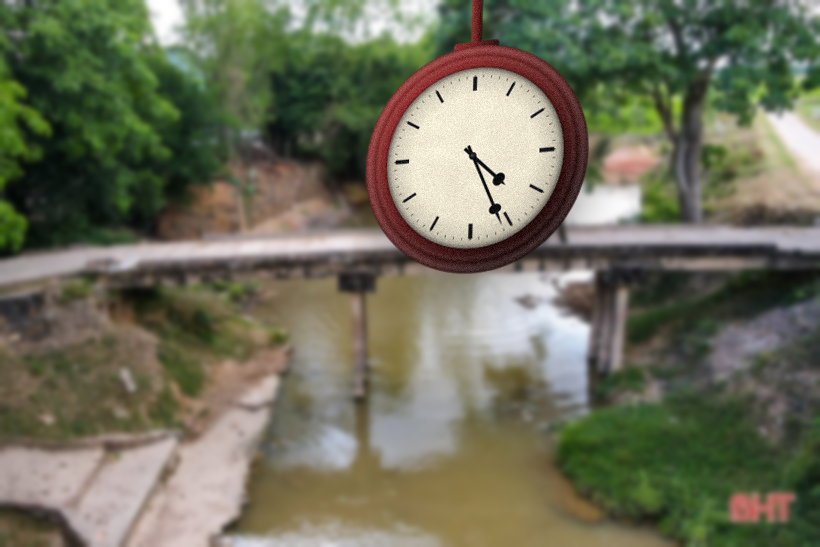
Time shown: {"hour": 4, "minute": 26}
